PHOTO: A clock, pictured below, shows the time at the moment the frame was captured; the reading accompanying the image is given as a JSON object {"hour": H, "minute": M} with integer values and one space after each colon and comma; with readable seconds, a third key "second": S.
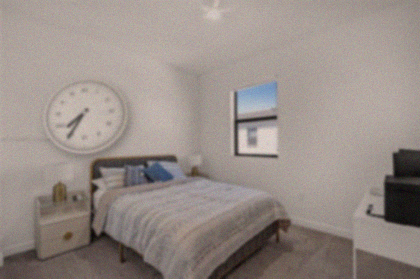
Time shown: {"hour": 7, "minute": 35}
